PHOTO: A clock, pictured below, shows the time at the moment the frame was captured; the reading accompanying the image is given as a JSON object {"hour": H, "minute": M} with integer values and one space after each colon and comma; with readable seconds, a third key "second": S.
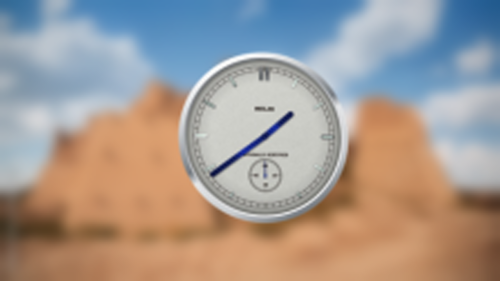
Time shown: {"hour": 1, "minute": 39}
